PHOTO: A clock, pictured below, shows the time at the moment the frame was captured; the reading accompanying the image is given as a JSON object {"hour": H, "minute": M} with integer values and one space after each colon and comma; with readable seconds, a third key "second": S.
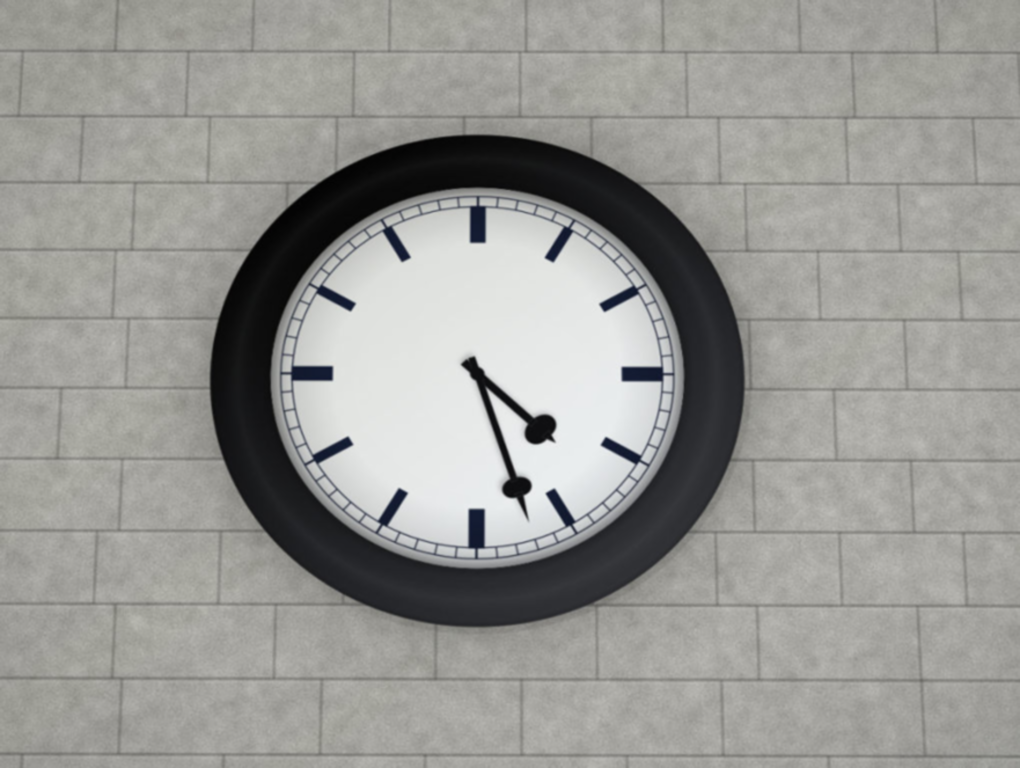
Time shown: {"hour": 4, "minute": 27}
